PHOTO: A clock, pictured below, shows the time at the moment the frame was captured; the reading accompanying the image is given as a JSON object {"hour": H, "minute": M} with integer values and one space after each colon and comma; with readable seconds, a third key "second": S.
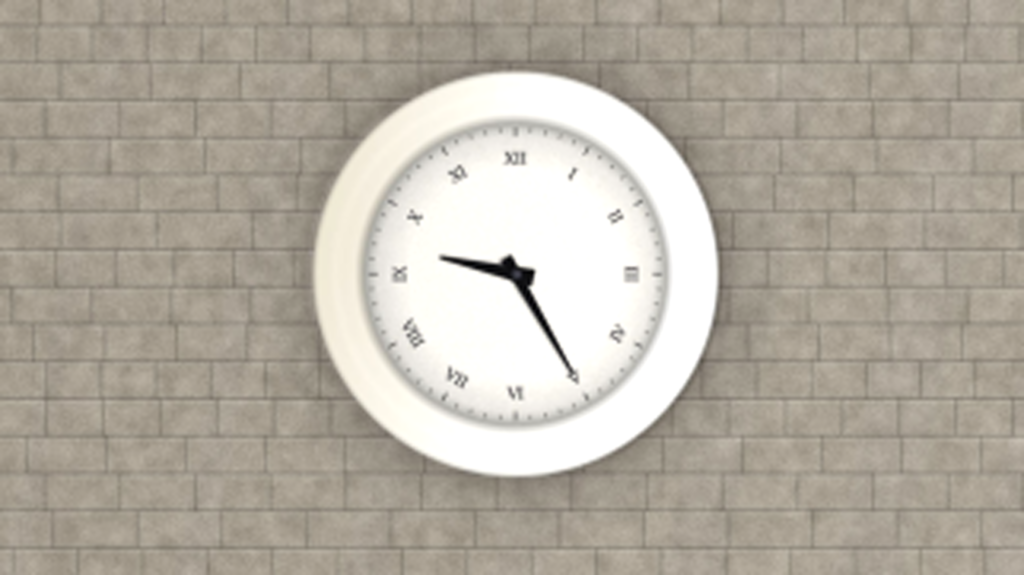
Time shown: {"hour": 9, "minute": 25}
